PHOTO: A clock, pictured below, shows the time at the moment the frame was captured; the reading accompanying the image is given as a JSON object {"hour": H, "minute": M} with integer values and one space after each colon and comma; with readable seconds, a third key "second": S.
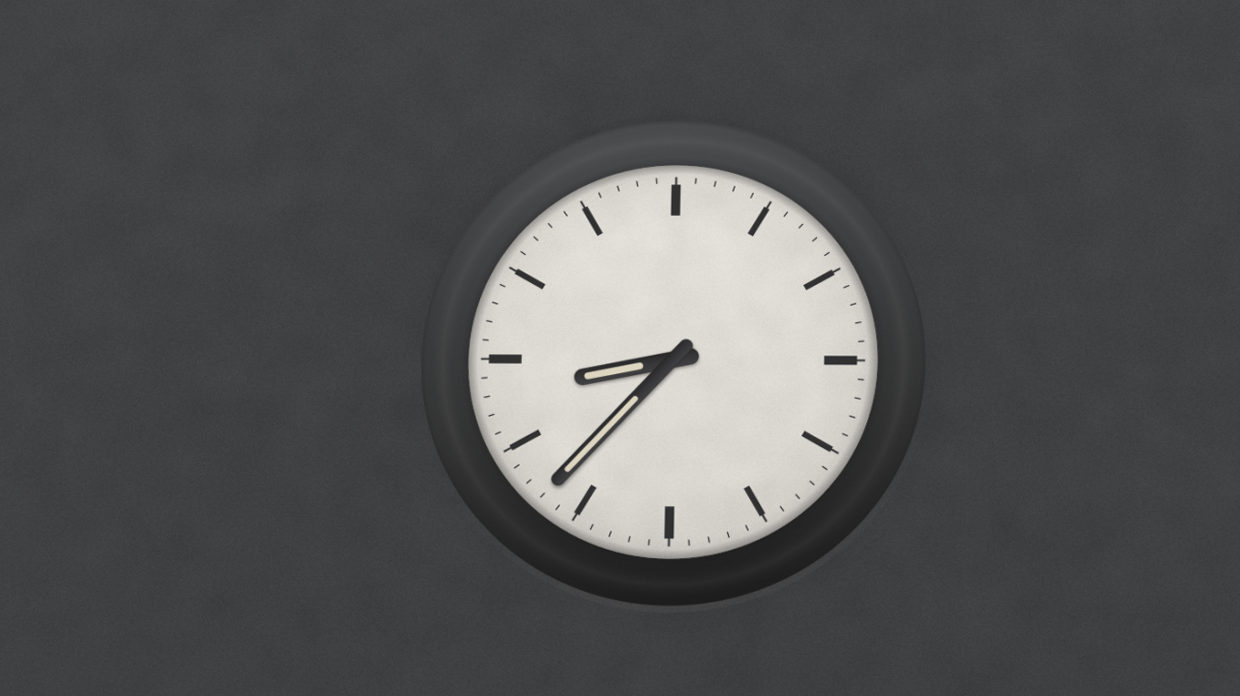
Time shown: {"hour": 8, "minute": 37}
